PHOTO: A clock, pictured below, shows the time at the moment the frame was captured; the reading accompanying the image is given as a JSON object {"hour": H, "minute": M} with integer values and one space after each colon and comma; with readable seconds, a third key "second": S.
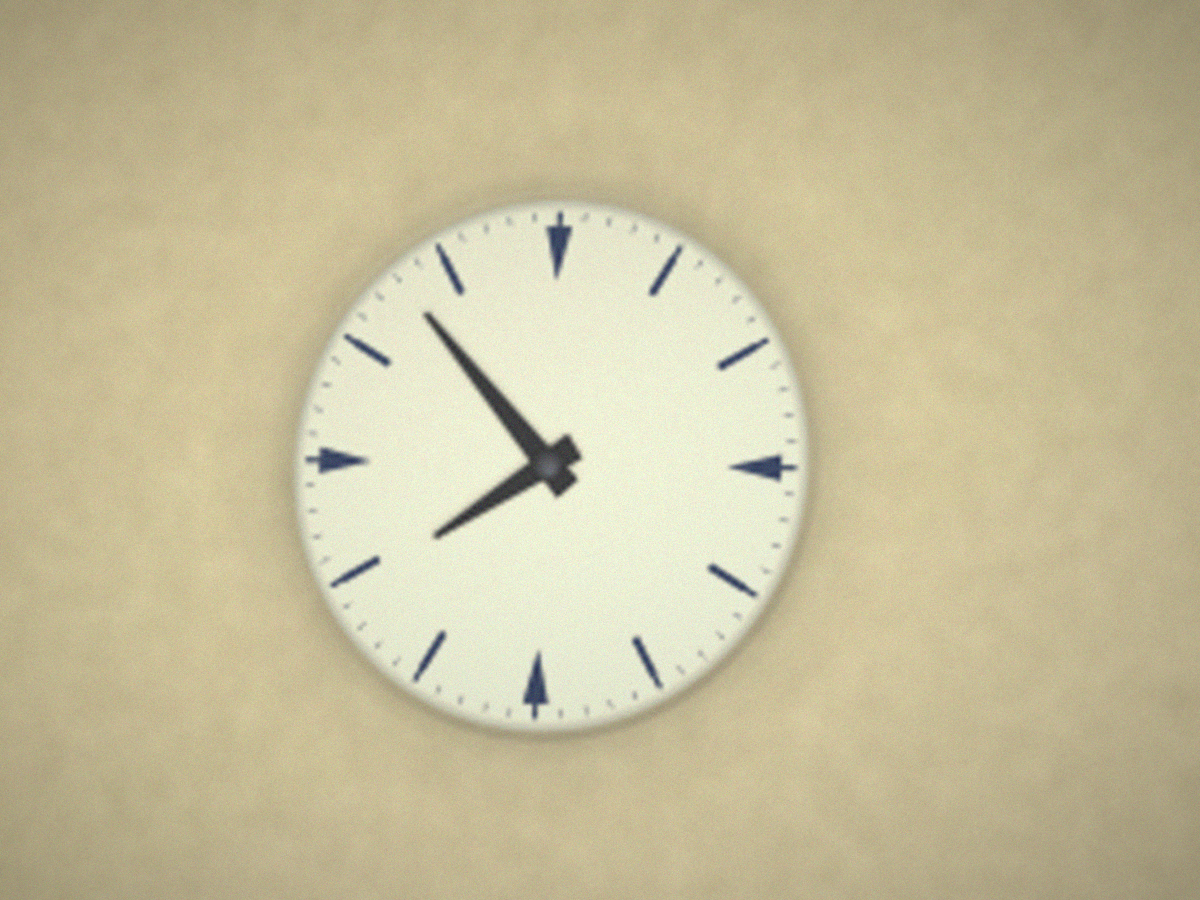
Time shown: {"hour": 7, "minute": 53}
